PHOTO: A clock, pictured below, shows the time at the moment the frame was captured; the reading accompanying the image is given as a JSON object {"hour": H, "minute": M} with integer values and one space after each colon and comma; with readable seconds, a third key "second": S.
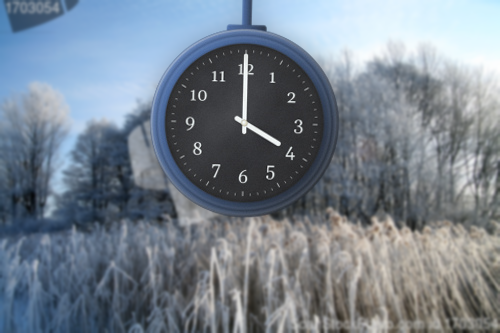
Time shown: {"hour": 4, "minute": 0}
